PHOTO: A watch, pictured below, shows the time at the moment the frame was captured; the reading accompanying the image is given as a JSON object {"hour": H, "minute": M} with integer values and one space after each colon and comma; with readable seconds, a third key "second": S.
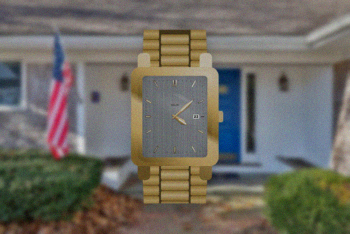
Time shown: {"hour": 4, "minute": 8}
